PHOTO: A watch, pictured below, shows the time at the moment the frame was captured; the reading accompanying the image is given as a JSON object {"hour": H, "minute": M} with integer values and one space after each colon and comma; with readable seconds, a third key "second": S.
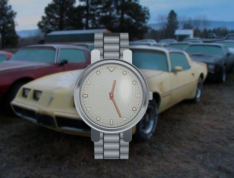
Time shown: {"hour": 12, "minute": 26}
